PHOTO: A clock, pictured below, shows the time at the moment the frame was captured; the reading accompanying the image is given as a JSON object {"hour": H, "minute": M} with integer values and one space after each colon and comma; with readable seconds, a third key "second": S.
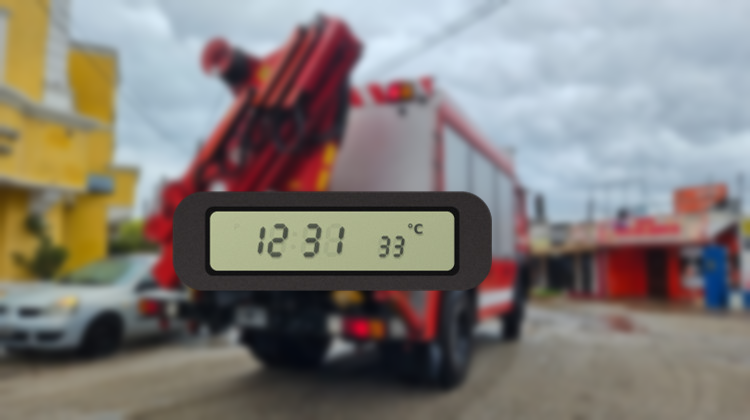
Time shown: {"hour": 12, "minute": 31}
